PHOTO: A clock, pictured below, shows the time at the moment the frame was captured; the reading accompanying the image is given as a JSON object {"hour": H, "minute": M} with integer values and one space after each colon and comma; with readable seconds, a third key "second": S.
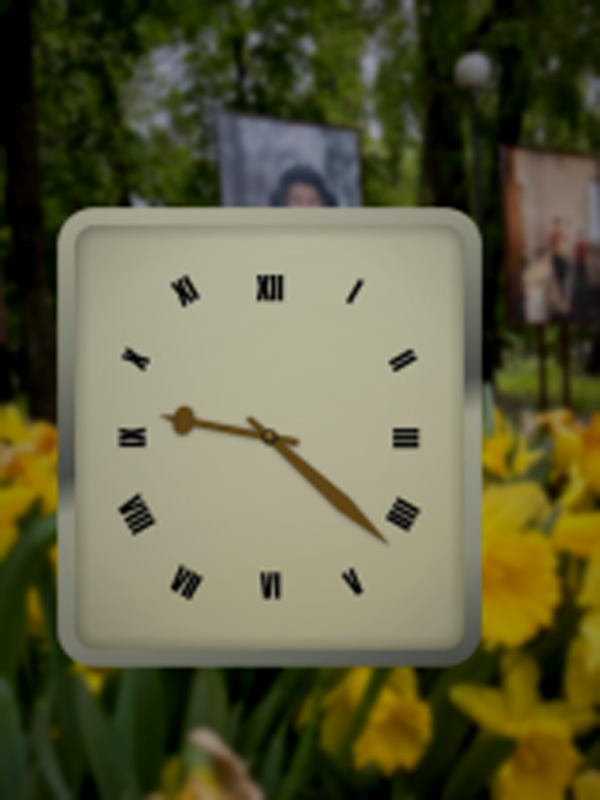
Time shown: {"hour": 9, "minute": 22}
